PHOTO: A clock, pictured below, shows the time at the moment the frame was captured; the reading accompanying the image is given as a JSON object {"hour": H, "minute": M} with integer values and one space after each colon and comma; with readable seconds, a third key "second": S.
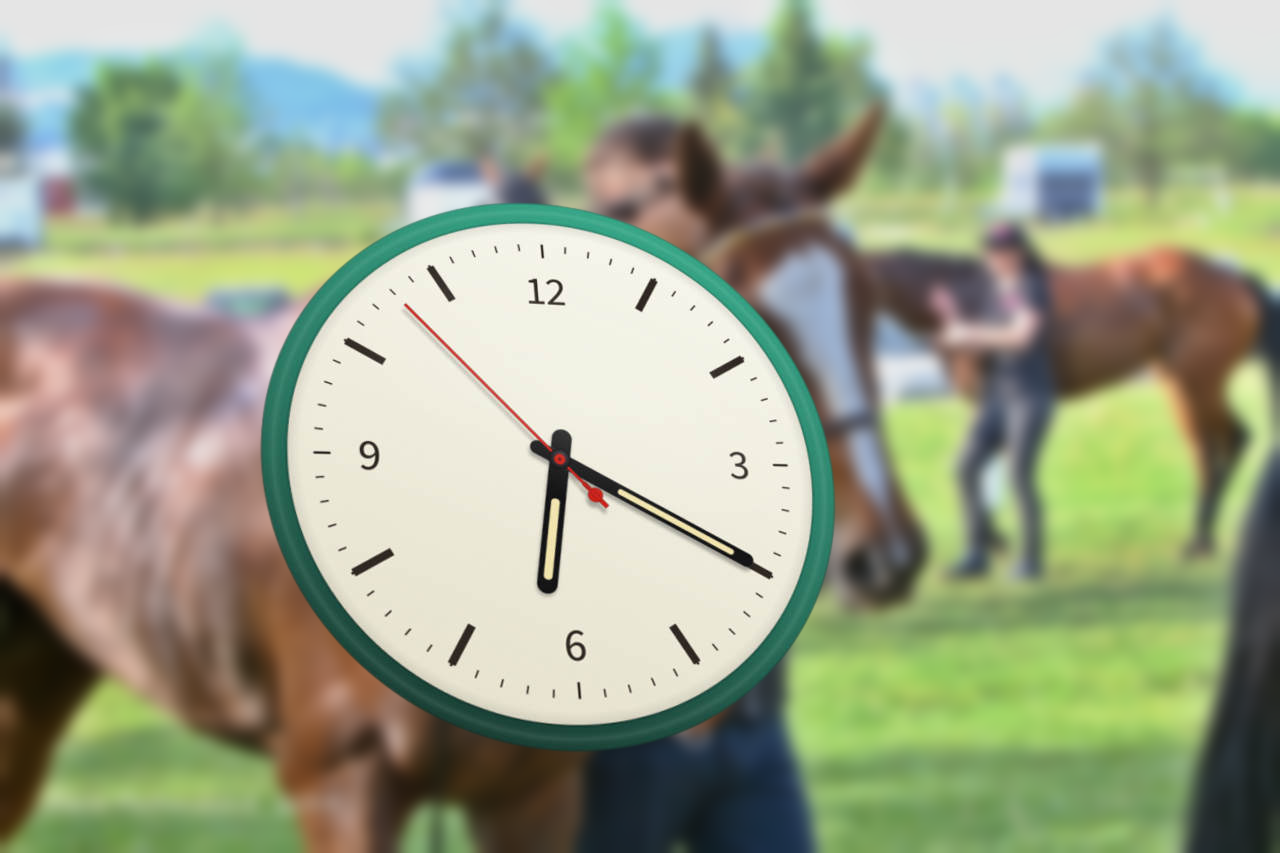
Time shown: {"hour": 6, "minute": 19, "second": 53}
